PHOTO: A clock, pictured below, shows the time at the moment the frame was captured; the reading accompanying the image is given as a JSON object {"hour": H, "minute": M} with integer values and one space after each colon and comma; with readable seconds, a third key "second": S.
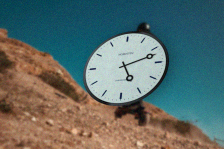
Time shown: {"hour": 5, "minute": 12}
